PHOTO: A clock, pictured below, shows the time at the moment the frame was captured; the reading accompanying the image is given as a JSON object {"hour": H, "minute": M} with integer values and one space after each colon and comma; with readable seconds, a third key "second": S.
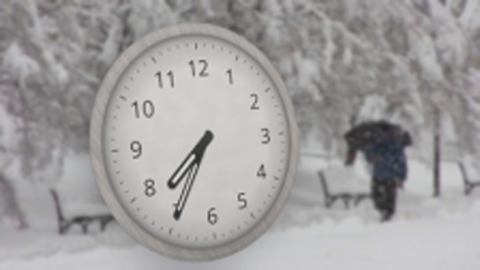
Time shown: {"hour": 7, "minute": 35}
